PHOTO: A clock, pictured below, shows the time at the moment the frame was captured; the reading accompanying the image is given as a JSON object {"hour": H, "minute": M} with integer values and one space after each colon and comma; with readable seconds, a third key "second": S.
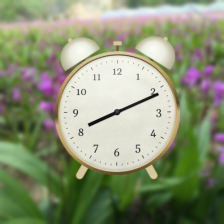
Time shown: {"hour": 8, "minute": 11}
